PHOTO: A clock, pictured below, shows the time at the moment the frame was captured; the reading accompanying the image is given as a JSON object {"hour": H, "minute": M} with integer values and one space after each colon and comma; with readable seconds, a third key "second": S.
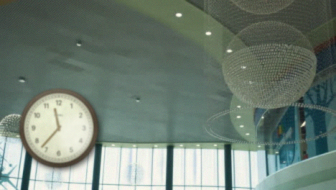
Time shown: {"hour": 11, "minute": 37}
